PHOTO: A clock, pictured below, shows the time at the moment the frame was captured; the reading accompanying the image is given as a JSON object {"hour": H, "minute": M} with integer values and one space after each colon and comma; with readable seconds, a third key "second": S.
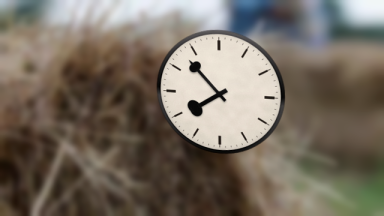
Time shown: {"hour": 7, "minute": 53}
